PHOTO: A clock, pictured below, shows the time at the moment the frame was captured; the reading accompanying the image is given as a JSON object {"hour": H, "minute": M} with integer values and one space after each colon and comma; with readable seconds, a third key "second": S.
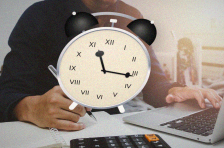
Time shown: {"hour": 11, "minute": 16}
